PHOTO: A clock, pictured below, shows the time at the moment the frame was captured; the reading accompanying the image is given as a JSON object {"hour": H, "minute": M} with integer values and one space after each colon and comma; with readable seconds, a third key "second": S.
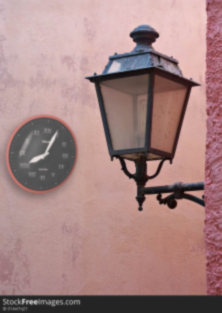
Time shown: {"hour": 8, "minute": 4}
